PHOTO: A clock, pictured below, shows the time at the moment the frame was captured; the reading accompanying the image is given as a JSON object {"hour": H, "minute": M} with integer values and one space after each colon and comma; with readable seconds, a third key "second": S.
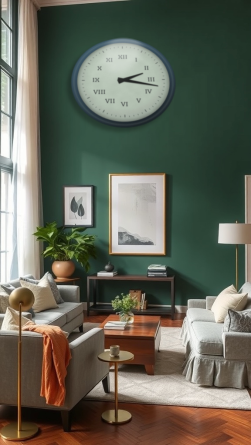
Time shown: {"hour": 2, "minute": 17}
